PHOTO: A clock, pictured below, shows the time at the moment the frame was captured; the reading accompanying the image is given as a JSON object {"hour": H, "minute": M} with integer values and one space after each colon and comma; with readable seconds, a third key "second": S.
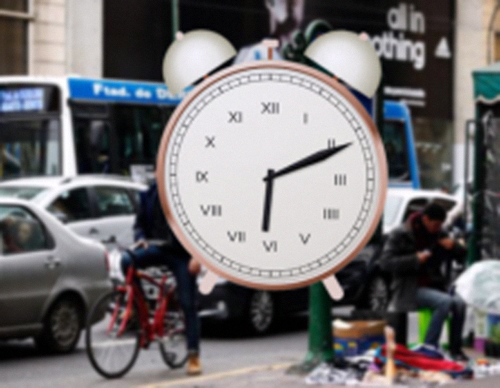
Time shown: {"hour": 6, "minute": 11}
